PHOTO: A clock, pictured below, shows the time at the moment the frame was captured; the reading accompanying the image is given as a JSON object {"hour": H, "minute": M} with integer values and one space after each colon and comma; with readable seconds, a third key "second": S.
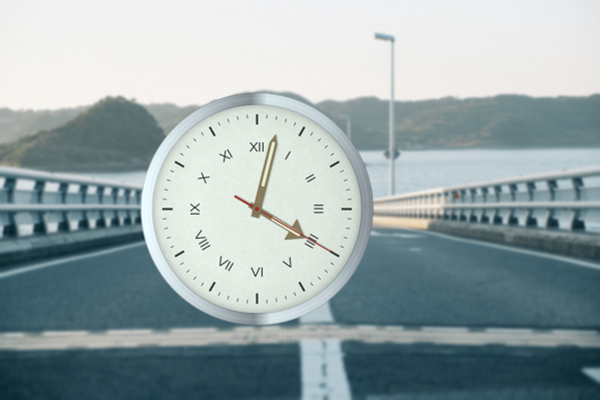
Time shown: {"hour": 4, "minute": 2, "second": 20}
